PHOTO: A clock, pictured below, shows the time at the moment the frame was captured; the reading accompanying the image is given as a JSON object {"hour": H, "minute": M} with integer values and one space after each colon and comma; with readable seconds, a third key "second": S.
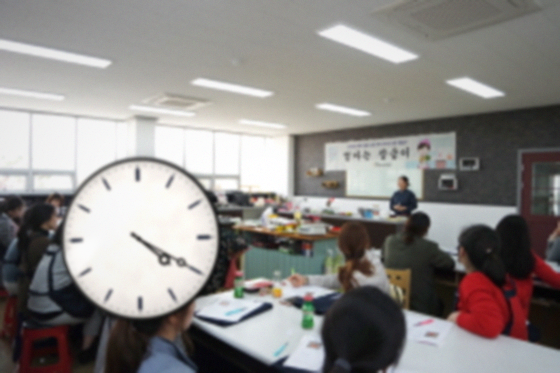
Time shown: {"hour": 4, "minute": 20}
